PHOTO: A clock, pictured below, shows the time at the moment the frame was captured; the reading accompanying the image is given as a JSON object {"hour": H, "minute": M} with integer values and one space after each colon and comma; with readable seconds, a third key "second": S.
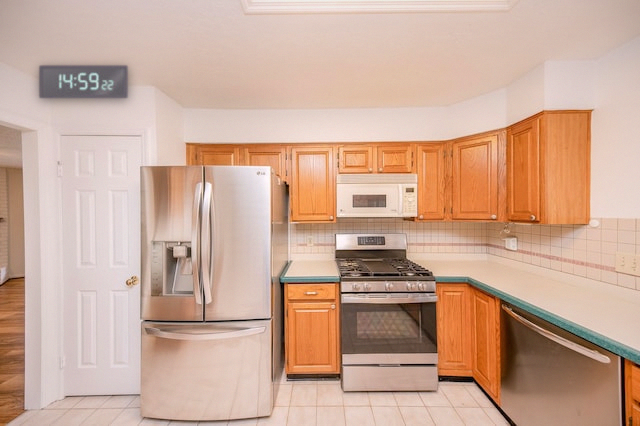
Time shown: {"hour": 14, "minute": 59, "second": 22}
